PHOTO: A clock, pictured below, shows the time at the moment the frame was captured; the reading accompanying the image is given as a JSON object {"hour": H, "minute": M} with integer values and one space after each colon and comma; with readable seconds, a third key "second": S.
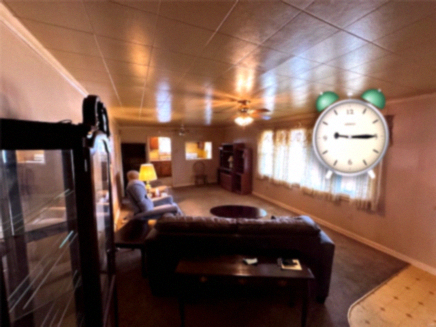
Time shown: {"hour": 9, "minute": 15}
